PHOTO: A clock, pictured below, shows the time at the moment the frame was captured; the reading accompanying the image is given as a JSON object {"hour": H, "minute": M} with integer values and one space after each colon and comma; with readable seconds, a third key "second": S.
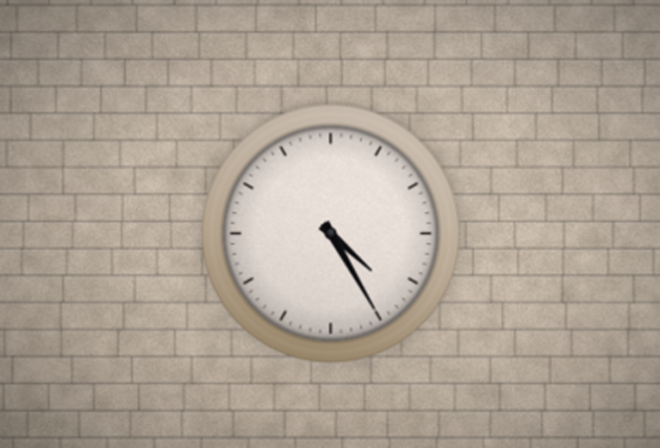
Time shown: {"hour": 4, "minute": 25}
